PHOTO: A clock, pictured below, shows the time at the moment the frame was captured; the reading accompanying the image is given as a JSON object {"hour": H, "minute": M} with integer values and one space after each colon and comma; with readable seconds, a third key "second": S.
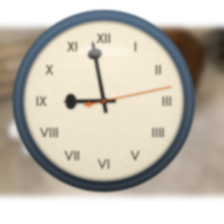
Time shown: {"hour": 8, "minute": 58, "second": 13}
